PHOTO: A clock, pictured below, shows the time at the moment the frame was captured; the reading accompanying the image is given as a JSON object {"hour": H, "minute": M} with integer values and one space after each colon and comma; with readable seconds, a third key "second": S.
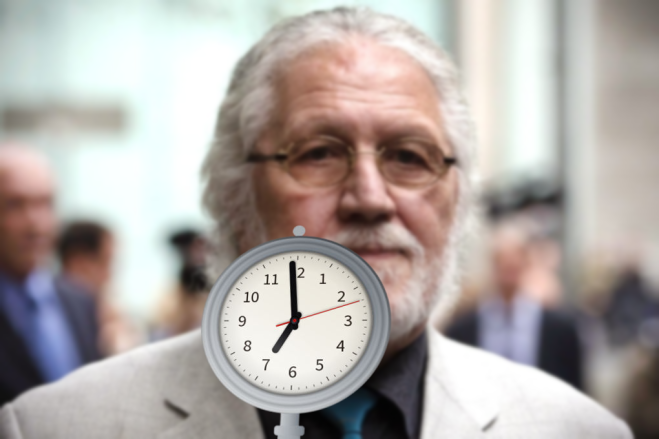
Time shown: {"hour": 6, "minute": 59, "second": 12}
